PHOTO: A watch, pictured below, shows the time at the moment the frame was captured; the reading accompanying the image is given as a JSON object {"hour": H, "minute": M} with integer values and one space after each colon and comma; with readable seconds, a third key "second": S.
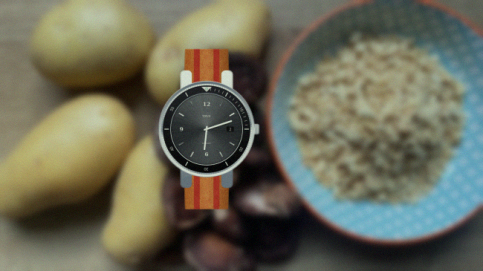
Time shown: {"hour": 6, "minute": 12}
